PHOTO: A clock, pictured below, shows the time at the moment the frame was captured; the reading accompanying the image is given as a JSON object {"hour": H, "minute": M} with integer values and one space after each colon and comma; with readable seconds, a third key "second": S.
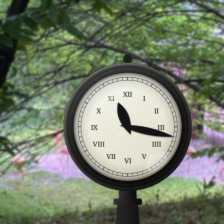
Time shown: {"hour": 11, "minute": 17}
